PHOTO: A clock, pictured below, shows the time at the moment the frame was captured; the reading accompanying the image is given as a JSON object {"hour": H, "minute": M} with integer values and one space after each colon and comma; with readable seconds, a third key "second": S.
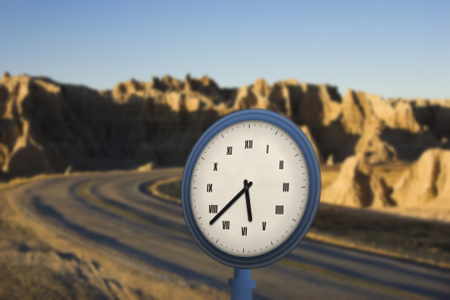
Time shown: {"hour": 5, "minute": 38}
